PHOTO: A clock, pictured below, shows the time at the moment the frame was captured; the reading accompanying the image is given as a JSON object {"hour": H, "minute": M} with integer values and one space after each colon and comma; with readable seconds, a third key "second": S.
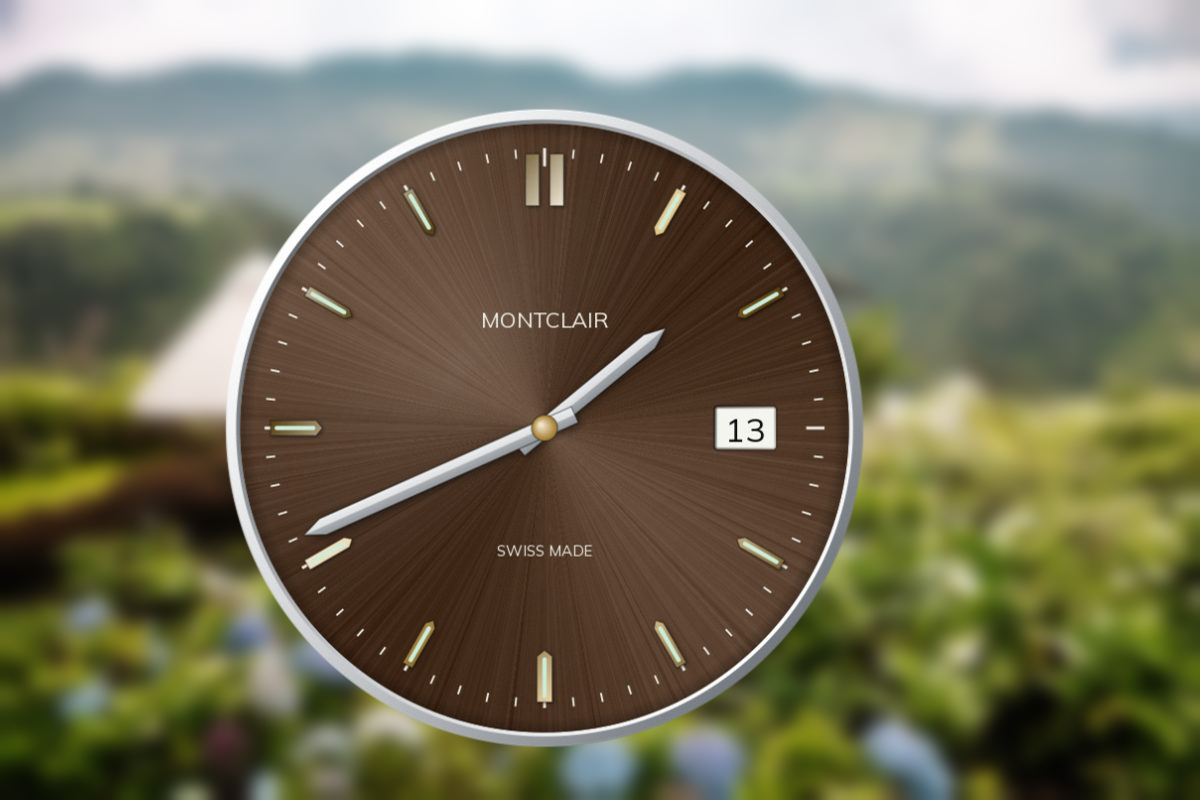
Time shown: {"hour": 1, "minute": 41}
